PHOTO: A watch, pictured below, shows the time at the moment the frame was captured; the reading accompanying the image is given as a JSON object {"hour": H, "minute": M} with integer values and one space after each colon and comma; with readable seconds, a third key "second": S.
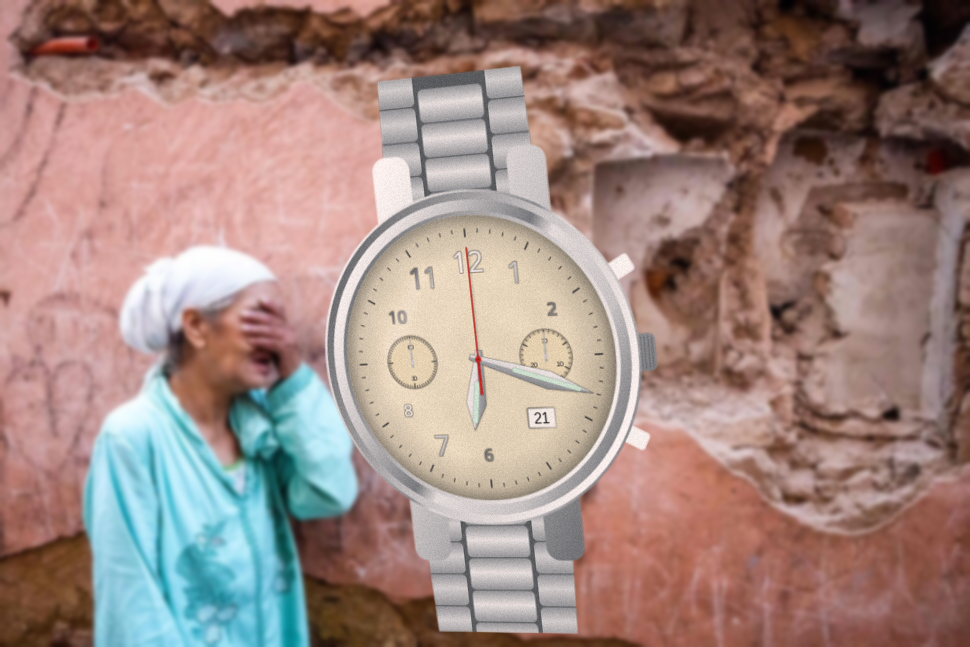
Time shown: {"hour": 6, "minute": 18}
